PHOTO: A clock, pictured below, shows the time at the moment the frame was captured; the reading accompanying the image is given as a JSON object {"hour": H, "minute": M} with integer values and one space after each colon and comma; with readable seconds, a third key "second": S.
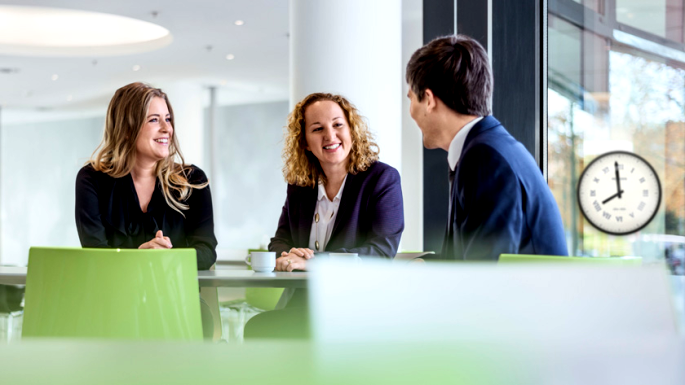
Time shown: {"hour": 7, "minute": 59}
